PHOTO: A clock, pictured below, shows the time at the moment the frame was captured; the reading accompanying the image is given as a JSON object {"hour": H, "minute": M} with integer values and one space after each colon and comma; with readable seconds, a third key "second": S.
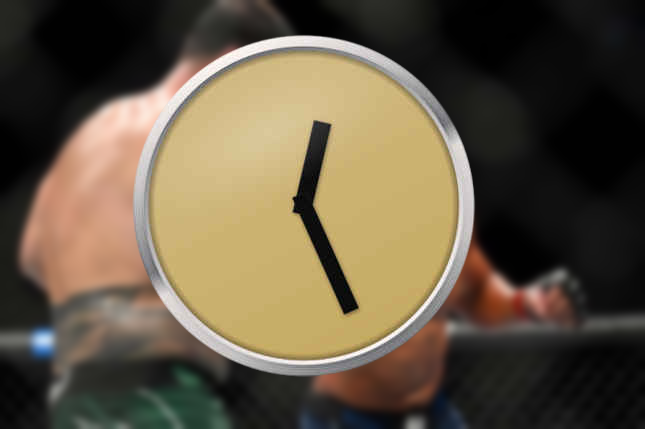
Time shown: {"hour": 12, "minute": 26}
